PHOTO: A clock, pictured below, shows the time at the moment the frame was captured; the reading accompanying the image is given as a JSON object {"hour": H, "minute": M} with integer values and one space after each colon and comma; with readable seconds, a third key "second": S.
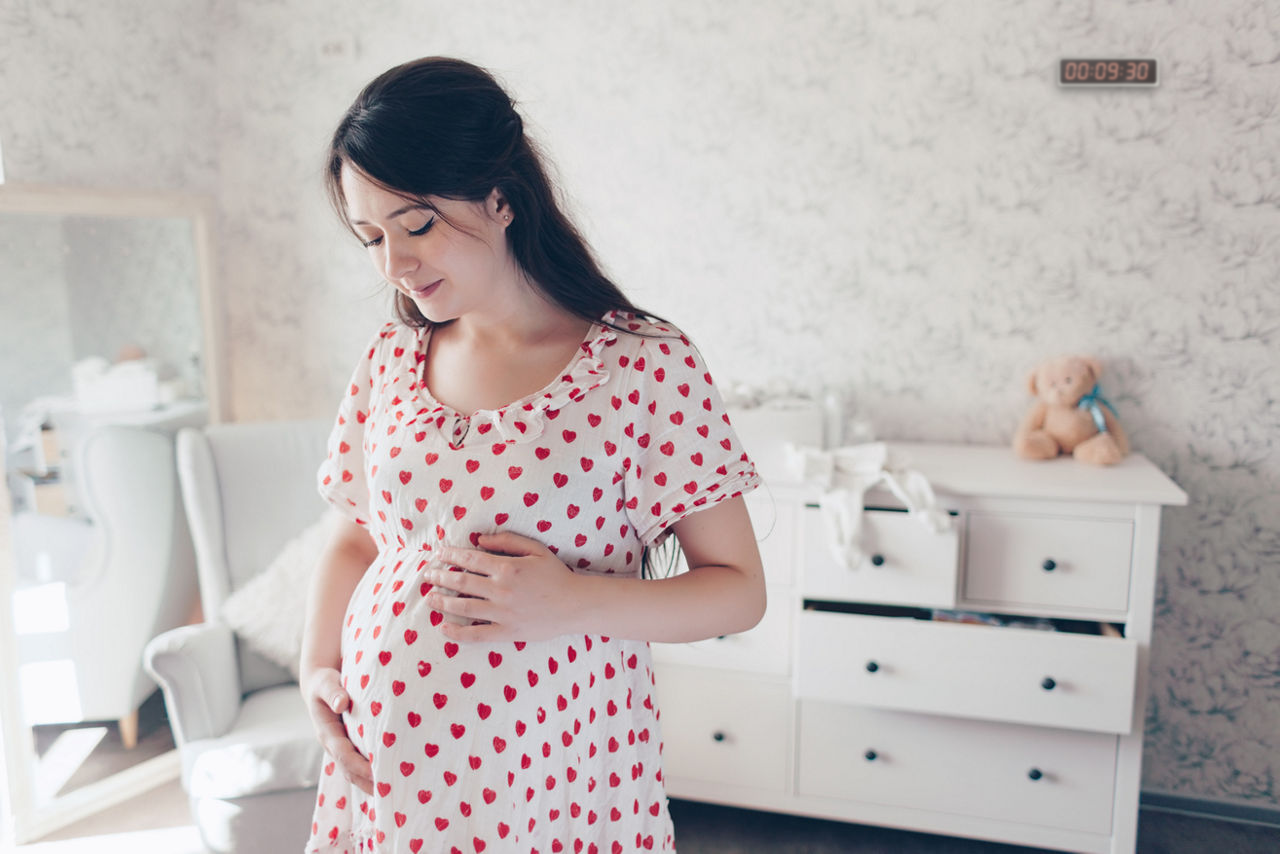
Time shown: {"hour": 0, "minute": 9, "second": 30}
